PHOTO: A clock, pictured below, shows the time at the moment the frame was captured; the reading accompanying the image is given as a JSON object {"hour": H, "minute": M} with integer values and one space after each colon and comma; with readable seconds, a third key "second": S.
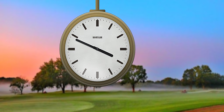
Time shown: {"hour": 3, "minute": 49}
